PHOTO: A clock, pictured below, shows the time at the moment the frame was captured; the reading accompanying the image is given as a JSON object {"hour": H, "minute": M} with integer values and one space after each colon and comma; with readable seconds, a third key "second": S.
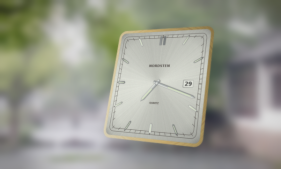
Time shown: {"hour": 7, "minute": 18}
